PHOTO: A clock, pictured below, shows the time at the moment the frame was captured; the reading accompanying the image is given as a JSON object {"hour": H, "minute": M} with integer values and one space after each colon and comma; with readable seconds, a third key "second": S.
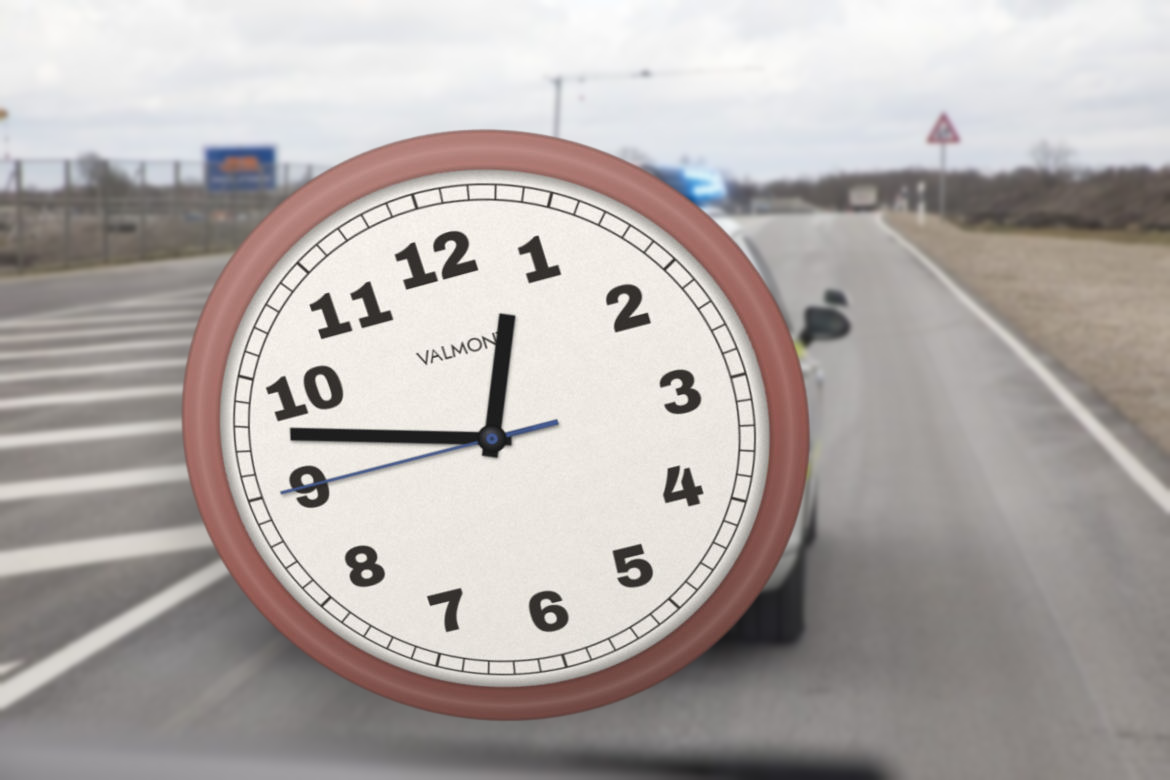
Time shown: {"hour": 12, "minute": 47, "second": 45}
